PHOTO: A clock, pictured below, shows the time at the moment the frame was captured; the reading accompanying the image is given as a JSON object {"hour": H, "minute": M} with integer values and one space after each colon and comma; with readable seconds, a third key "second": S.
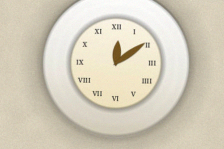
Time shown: {"hour": 12, "minute": 9}
